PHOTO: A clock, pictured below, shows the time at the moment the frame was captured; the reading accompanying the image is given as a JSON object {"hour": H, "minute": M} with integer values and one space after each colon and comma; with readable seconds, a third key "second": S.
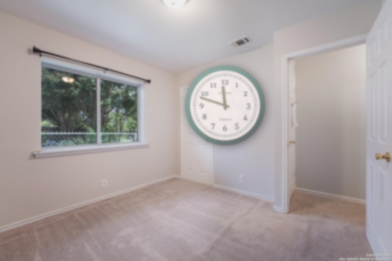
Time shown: {"hour": 11, "minute": 48}
